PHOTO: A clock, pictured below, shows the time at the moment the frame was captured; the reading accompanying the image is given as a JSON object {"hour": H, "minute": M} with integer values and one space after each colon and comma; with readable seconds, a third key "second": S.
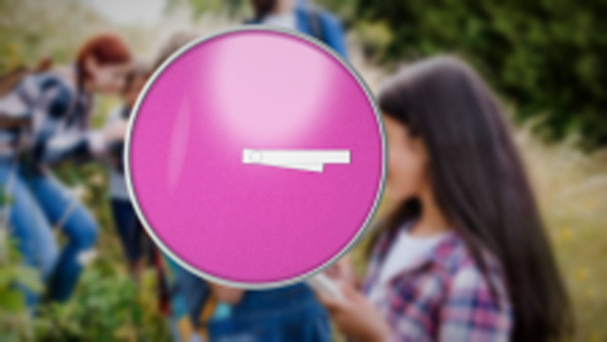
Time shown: {"hour": 3, "minute": 15}
